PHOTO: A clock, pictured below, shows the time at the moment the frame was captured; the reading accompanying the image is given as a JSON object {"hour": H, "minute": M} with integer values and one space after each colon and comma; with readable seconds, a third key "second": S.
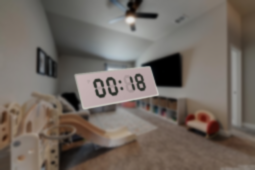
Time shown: {"hour": 0, "minute": 18}
